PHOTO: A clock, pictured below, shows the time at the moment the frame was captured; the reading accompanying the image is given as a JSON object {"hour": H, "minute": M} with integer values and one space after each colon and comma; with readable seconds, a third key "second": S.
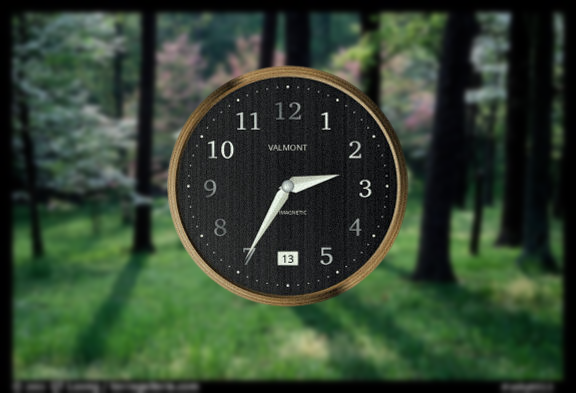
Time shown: {"hour": 2, "minute": 35}
